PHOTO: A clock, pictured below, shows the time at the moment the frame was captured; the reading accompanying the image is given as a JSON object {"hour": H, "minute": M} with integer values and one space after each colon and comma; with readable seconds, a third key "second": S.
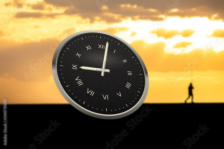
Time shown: {"hour": 9, "minute": 2}
